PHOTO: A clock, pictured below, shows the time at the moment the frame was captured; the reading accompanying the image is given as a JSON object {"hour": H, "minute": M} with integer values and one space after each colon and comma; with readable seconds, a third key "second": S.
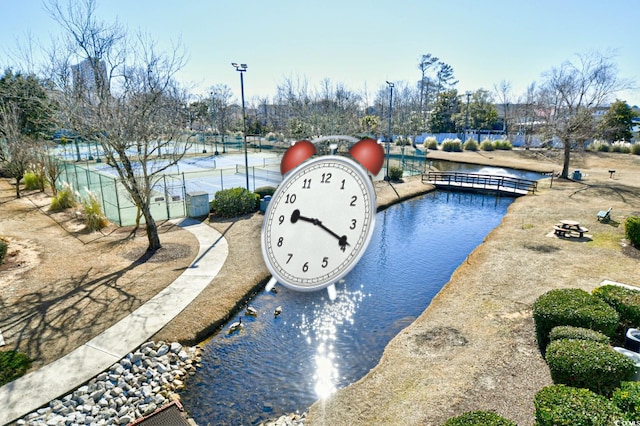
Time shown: {"hour": 9, "minute": 19}
